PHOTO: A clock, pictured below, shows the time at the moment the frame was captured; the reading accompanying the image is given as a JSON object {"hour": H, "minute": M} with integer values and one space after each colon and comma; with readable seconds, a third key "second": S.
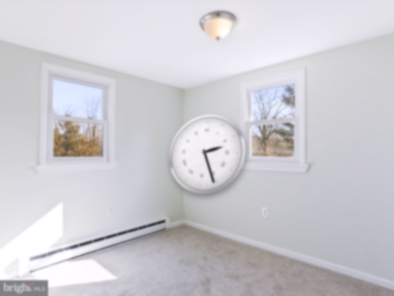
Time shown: {"hour": 2, "minute": 26}
